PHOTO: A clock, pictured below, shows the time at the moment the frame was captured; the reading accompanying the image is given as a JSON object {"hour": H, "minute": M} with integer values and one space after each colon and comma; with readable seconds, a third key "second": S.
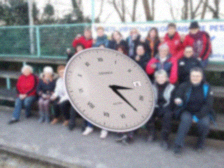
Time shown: {"hour": 3, "minute": 25}
